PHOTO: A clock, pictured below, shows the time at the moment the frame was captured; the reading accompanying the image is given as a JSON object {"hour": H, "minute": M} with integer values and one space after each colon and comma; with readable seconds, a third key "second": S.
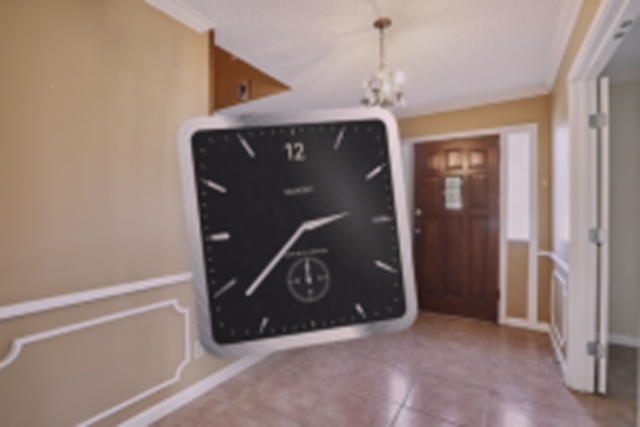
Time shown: {"hour": 2, "minute": 38}
